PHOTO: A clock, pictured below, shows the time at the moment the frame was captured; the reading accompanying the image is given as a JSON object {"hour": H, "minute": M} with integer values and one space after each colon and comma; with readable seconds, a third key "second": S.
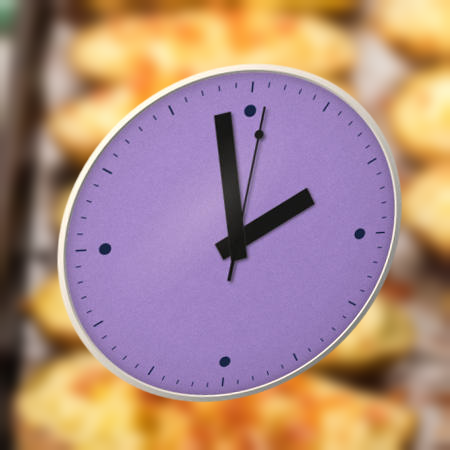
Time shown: {"hour": 1, "minute": 58, "second": 1}
